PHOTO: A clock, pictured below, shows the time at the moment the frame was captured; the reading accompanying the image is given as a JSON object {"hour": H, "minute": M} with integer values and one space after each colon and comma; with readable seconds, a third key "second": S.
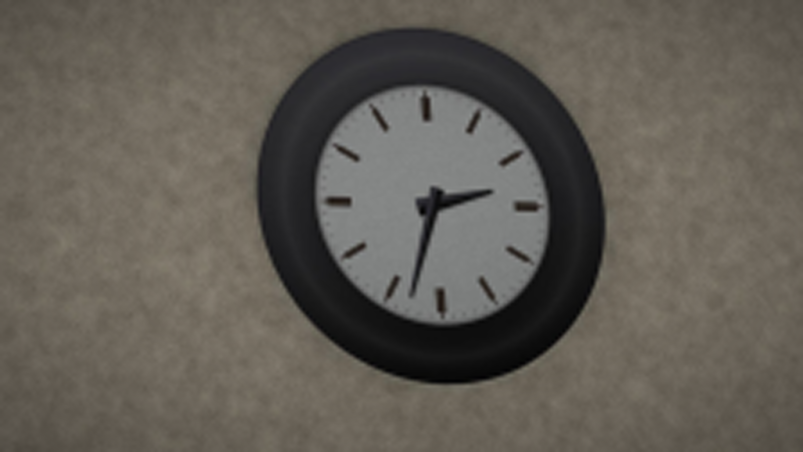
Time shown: {"hour": 2, "minute": 33}
